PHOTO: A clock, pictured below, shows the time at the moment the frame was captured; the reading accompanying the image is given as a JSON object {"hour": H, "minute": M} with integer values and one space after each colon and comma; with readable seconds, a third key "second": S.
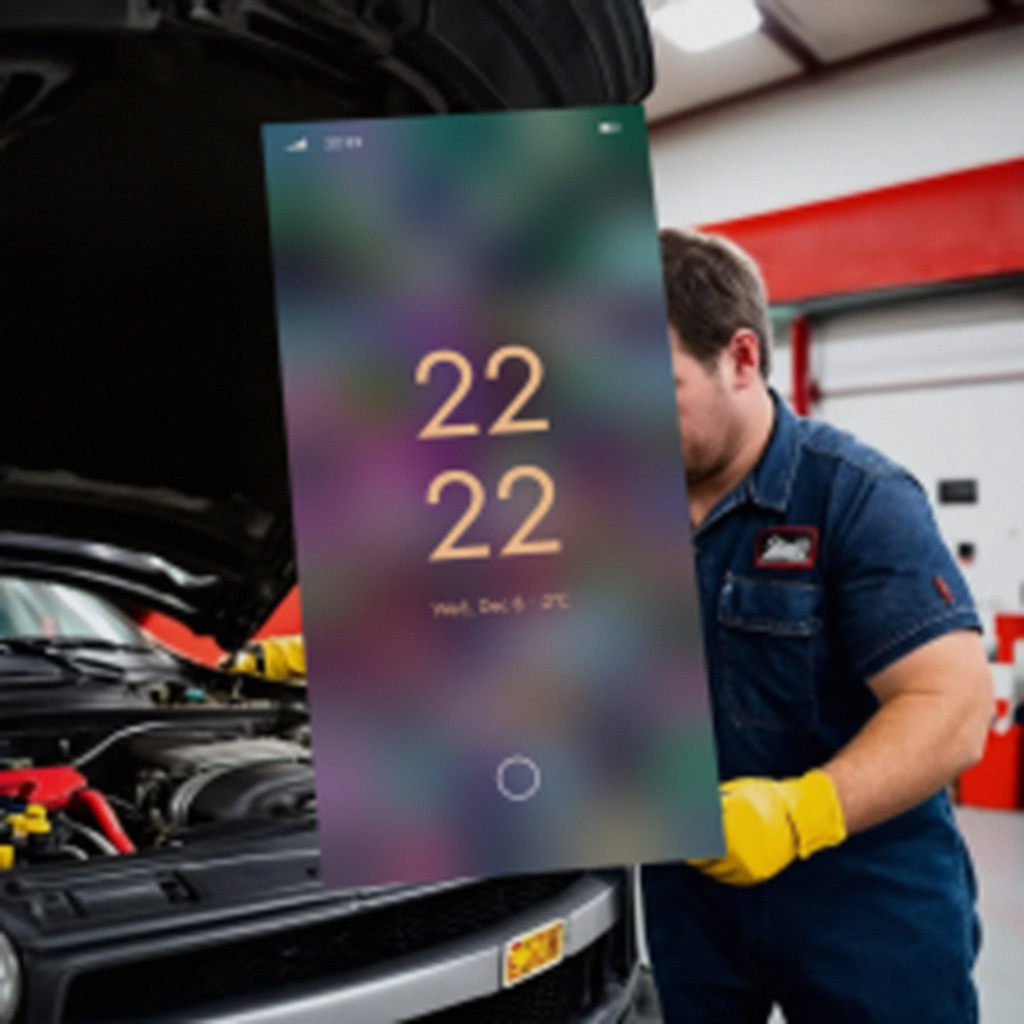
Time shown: {"hour": 22, "minute": 22}
